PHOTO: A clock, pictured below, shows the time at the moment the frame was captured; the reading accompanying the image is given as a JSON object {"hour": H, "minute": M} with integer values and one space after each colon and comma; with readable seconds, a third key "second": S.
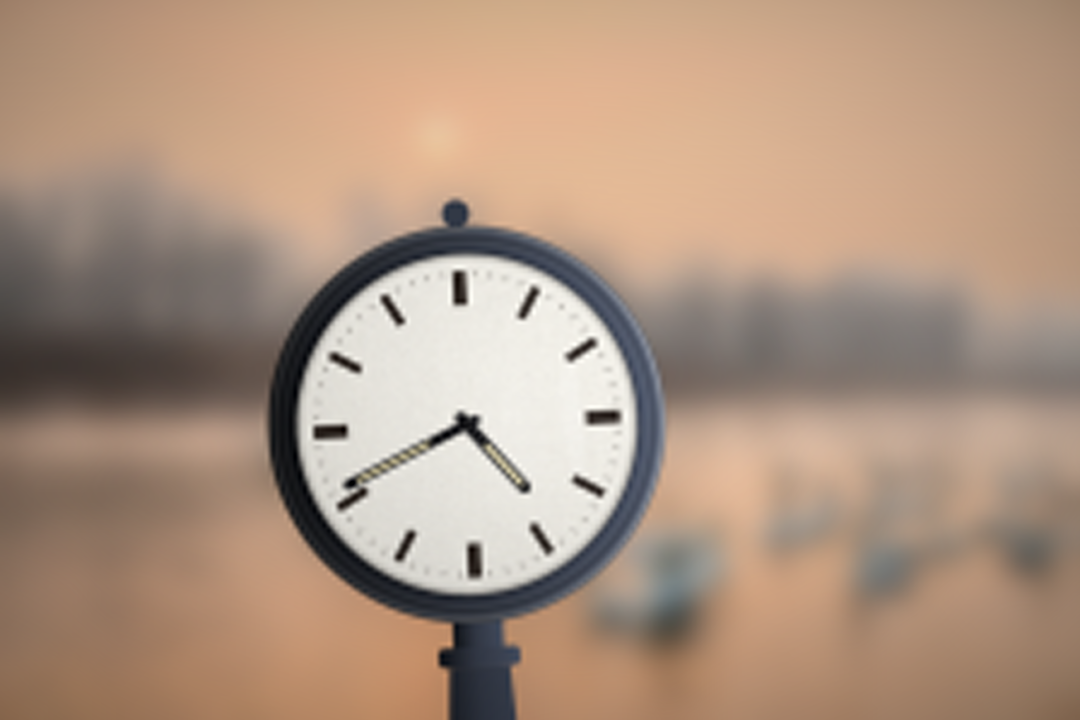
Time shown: {"hour": 4, "minute": 41}
